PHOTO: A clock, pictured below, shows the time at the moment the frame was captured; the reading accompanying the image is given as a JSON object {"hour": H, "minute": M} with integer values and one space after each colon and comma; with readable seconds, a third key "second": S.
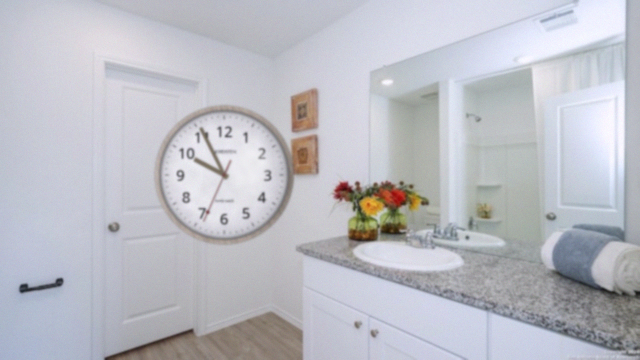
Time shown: {"hour": 9, "minute": 55, "second": 34}
